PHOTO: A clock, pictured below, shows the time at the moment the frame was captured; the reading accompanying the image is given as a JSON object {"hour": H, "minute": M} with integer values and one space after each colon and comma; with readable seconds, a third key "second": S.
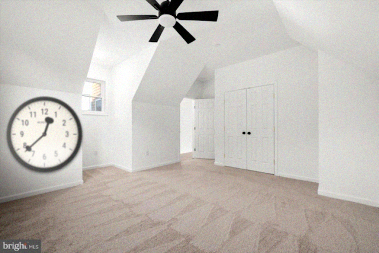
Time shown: {"hour": 12, "minute": 38}
